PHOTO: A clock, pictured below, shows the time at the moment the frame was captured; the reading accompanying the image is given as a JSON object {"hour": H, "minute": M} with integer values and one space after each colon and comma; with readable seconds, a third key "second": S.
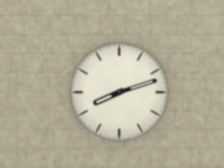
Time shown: {"hour": 8, "minute": 12}
